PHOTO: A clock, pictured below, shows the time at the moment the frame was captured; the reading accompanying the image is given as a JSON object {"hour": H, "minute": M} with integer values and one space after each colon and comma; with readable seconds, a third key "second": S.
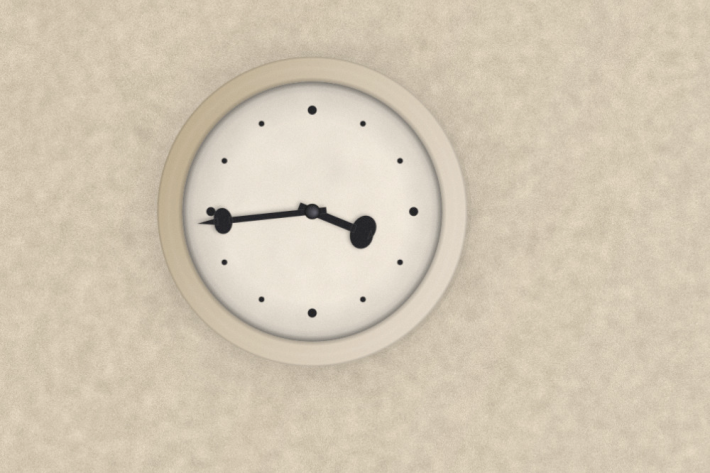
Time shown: {"hour": 3, "minute": 44}
